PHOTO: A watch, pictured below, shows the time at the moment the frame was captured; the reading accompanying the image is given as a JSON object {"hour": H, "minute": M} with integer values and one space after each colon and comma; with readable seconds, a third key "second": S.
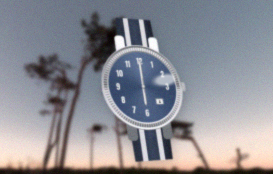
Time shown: {"hour": 6, "minute": 0}
